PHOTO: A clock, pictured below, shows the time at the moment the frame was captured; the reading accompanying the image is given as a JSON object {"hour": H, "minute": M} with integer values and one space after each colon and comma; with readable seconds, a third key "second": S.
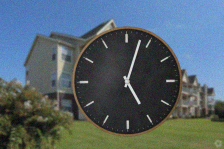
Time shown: {"hour": 5, "minute": 3}
